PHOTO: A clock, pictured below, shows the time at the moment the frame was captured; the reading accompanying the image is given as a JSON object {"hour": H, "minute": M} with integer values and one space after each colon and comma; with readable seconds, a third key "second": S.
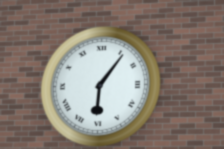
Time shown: {"hour": 6, "minute": 6}
